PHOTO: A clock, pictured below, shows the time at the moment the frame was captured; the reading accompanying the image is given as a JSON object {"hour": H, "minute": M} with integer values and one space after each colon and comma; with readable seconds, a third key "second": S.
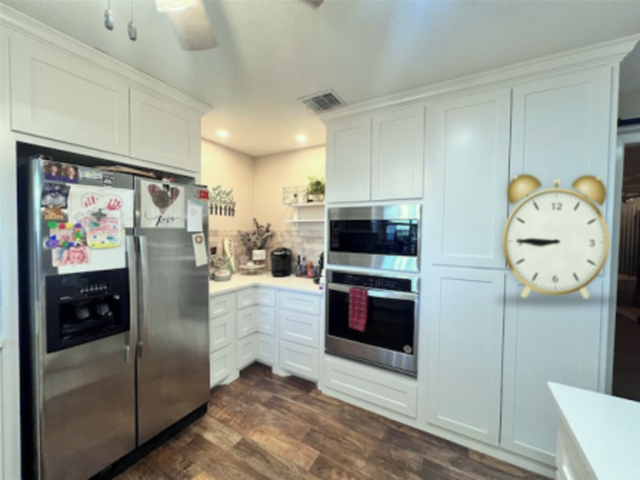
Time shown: {"hour": 8, "minute": 45}
